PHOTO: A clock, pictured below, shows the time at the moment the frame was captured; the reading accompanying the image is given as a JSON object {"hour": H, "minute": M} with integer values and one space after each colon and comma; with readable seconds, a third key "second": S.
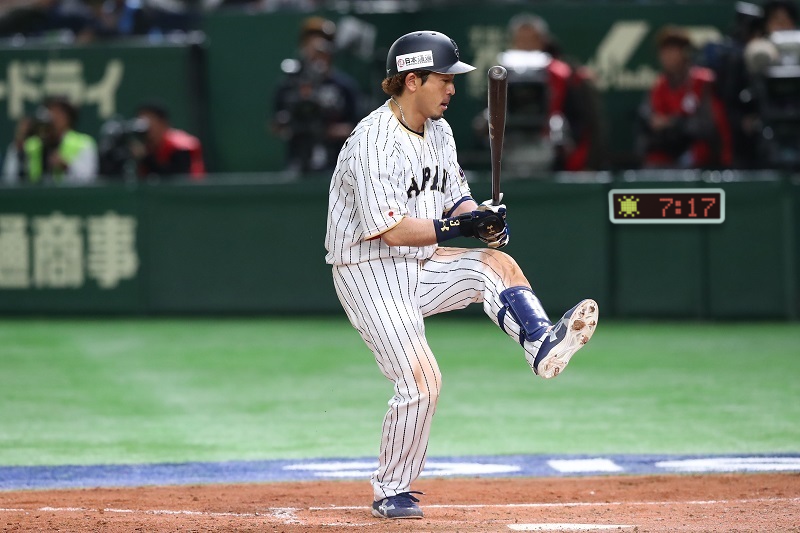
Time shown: {"hour": 7, "minute": 17}
